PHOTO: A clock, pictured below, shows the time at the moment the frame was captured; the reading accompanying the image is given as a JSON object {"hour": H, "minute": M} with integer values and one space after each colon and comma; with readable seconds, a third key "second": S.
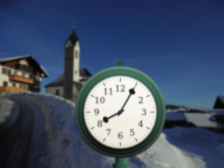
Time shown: {"hour": 8, "minute": 5}
